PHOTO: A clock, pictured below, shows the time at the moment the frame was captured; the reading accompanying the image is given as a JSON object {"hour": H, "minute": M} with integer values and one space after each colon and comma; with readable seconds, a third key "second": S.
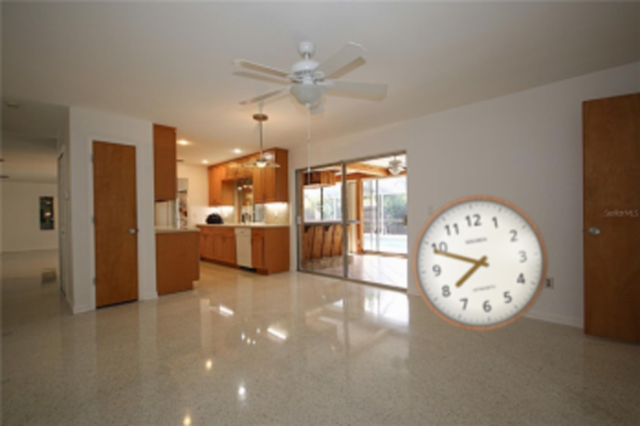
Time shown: {"hour": 7, "minute": 49}
